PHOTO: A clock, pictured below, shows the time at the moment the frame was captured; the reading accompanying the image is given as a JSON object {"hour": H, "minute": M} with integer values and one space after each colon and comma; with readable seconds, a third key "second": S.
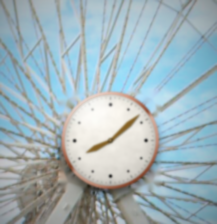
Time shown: {"hour": 8, "minute": 8}
